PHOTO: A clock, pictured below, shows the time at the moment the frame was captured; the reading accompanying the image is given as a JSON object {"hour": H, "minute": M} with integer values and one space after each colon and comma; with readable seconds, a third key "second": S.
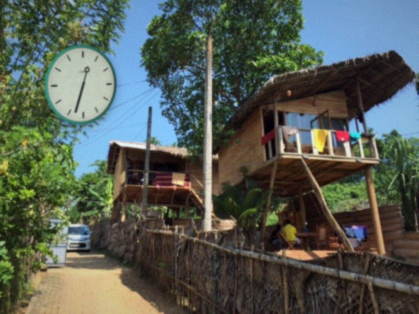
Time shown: {"hour": 12, "minute": 33}
